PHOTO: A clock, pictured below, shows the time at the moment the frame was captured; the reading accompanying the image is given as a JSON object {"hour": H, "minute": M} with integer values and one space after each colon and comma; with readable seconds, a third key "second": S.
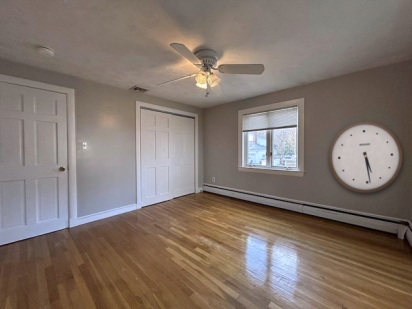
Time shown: {"hour": 5, "minute": 29}
